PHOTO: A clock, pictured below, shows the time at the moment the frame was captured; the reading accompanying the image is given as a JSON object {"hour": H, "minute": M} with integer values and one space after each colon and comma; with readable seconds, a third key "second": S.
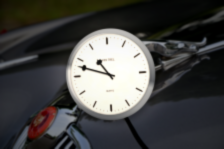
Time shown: {"hour": 10, "minute": 48}
